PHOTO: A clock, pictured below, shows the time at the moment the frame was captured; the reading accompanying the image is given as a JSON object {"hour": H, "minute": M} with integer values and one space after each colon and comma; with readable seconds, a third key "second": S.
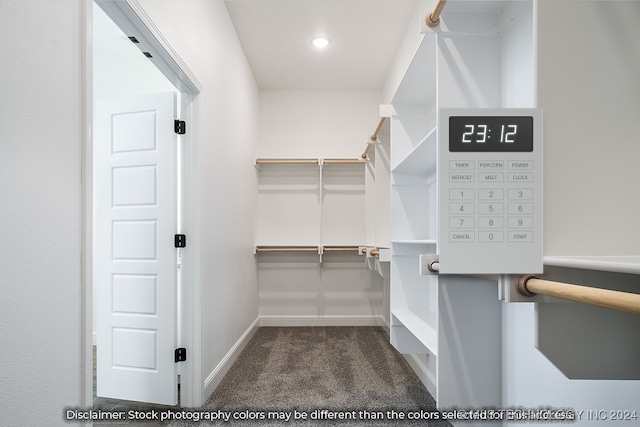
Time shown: {"hour": 23, "minute": 12}
